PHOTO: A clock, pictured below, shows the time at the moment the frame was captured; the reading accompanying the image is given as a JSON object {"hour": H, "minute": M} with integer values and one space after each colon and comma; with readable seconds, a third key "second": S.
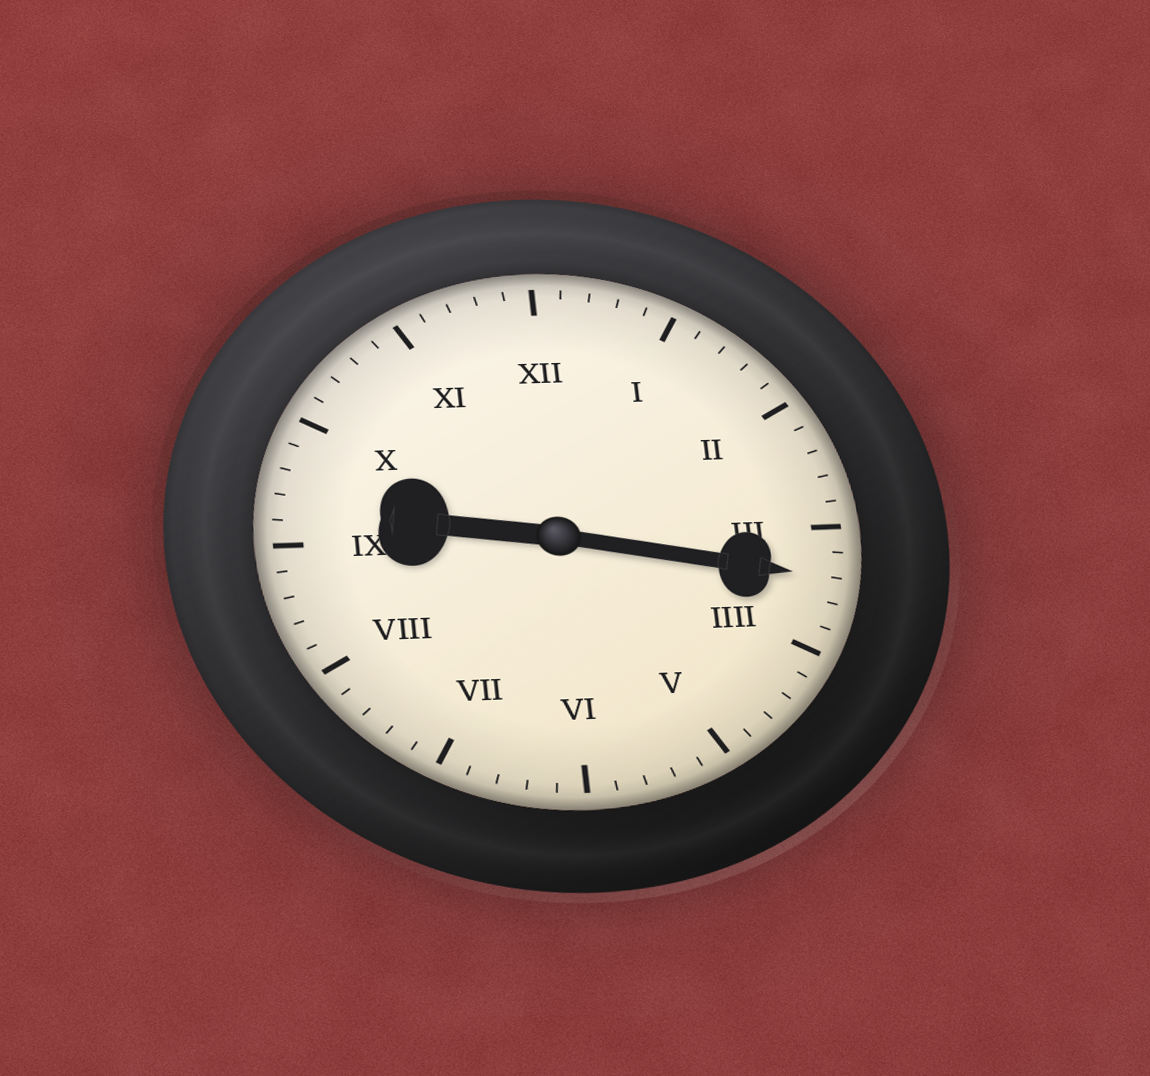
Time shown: {"hour": 9, "minute": 17}
